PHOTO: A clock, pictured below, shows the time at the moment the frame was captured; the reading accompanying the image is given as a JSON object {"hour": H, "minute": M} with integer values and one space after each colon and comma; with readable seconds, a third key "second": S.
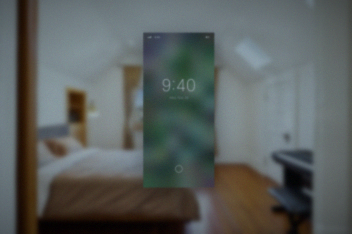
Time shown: {"hour": 9, "minute": 40}
